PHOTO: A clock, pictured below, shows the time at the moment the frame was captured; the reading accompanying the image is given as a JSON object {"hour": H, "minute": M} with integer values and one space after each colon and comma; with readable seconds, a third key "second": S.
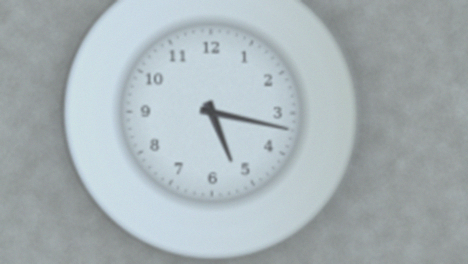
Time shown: {"hour": 5, "minute": 17}
